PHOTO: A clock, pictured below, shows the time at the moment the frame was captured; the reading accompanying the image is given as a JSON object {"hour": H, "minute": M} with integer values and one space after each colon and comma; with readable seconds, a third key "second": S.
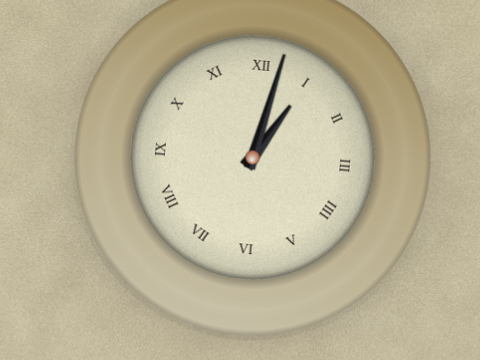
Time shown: {"hour": 1, "minute": 2}
